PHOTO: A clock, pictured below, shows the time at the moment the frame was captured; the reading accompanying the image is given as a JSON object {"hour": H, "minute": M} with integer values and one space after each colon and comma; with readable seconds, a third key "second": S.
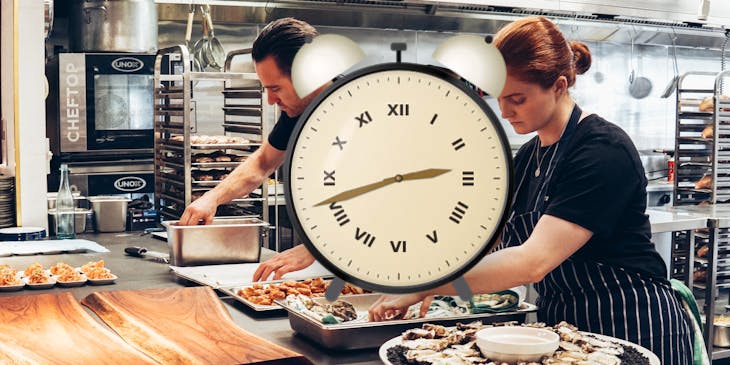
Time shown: {"hour": 2, "minute": 42}
